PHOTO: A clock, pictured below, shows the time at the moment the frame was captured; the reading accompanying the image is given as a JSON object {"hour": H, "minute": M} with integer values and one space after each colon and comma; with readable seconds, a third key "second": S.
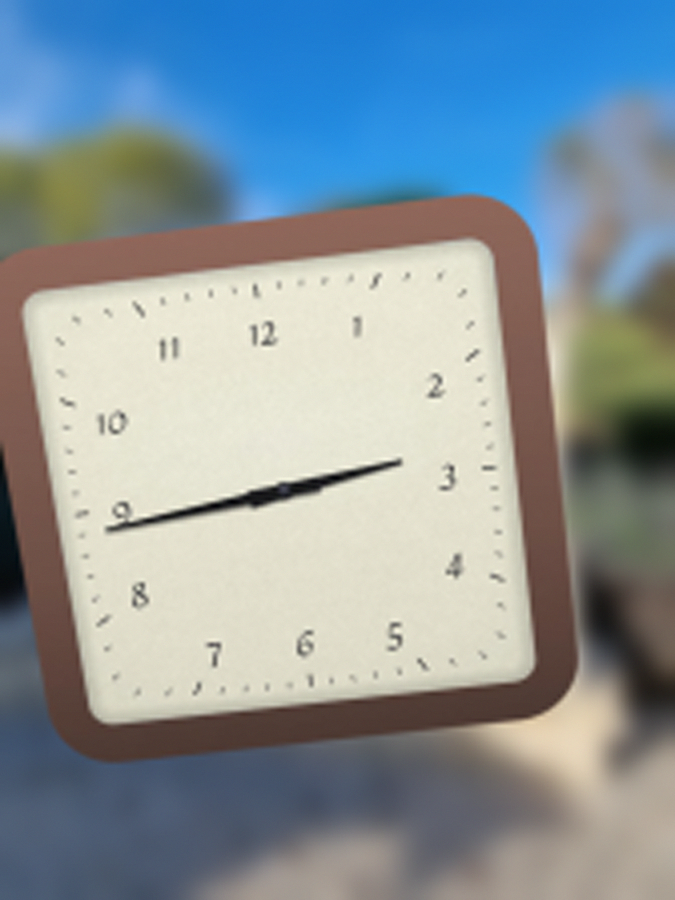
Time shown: {"hour": 2, "minute": 44}
